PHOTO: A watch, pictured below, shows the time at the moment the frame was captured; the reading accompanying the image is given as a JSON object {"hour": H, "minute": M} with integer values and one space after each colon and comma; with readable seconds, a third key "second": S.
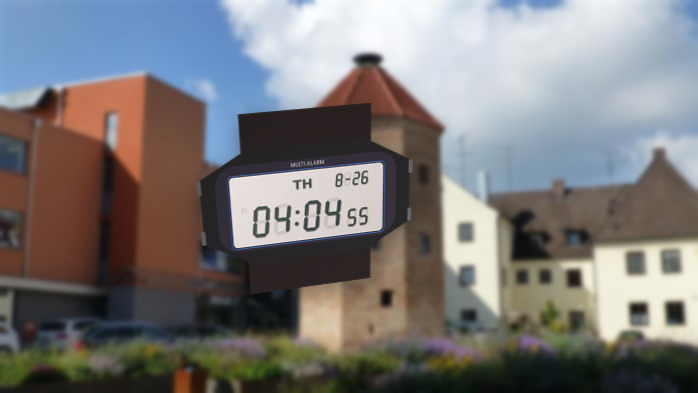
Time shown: {"hour": 4, "minute": 4, "second": 55}
